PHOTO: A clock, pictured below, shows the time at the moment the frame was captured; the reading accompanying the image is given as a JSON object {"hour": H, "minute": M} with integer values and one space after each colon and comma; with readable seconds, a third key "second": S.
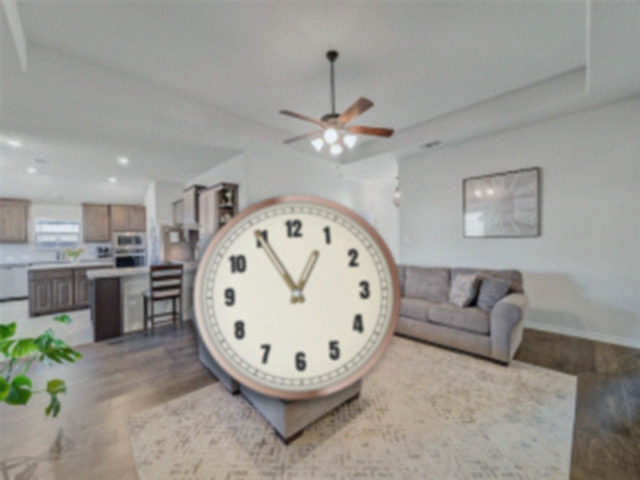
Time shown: {"hour": 12, "minute": 55}
